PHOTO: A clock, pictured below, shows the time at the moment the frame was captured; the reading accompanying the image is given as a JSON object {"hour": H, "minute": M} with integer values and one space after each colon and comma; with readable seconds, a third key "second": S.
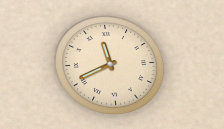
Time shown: {"hour": 11, "minute": 41}
